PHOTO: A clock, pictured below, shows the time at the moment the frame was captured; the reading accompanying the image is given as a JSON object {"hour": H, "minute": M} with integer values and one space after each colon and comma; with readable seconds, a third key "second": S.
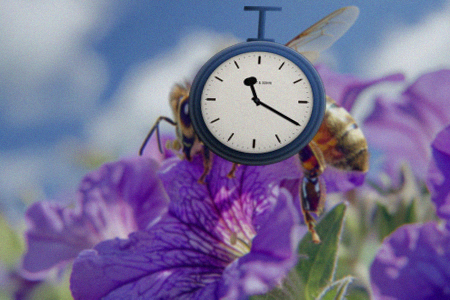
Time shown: {"hour": 11, "minute": 20}
